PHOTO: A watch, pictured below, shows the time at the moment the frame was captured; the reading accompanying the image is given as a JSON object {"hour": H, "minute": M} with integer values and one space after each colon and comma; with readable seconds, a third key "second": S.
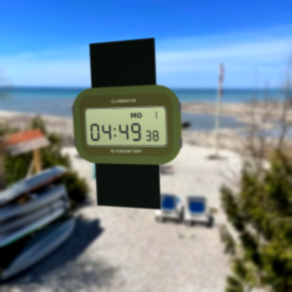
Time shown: {"hour": 4, "minute": 49, "second": 38}
